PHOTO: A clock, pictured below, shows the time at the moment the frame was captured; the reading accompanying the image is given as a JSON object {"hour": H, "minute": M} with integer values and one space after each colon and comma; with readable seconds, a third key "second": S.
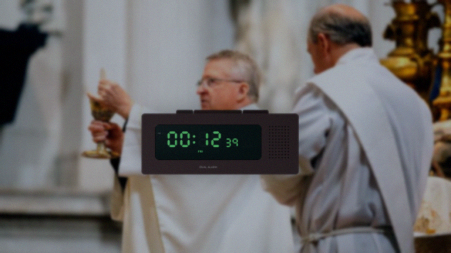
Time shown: {"hour": 0, "minute": 12, "second": 39}
